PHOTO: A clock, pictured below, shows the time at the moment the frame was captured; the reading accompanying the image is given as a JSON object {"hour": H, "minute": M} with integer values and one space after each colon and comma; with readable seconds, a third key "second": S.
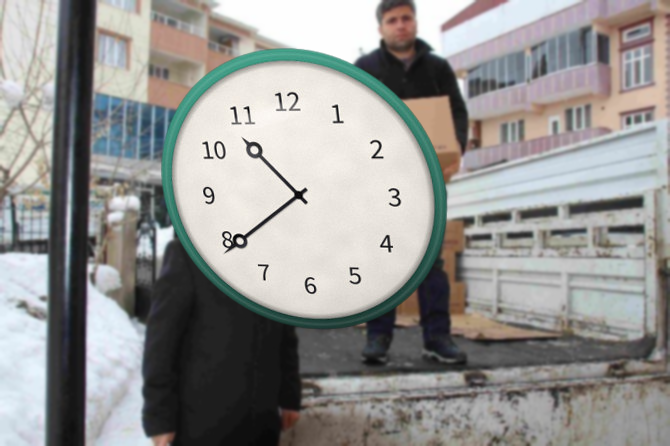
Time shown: {"hour": 10, "minute": 39}
